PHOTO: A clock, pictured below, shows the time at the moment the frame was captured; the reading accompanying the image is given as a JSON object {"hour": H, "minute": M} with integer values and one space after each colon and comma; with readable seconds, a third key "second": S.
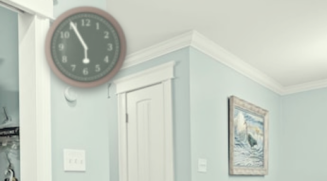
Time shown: {"hour": 5, "minute": 55}
